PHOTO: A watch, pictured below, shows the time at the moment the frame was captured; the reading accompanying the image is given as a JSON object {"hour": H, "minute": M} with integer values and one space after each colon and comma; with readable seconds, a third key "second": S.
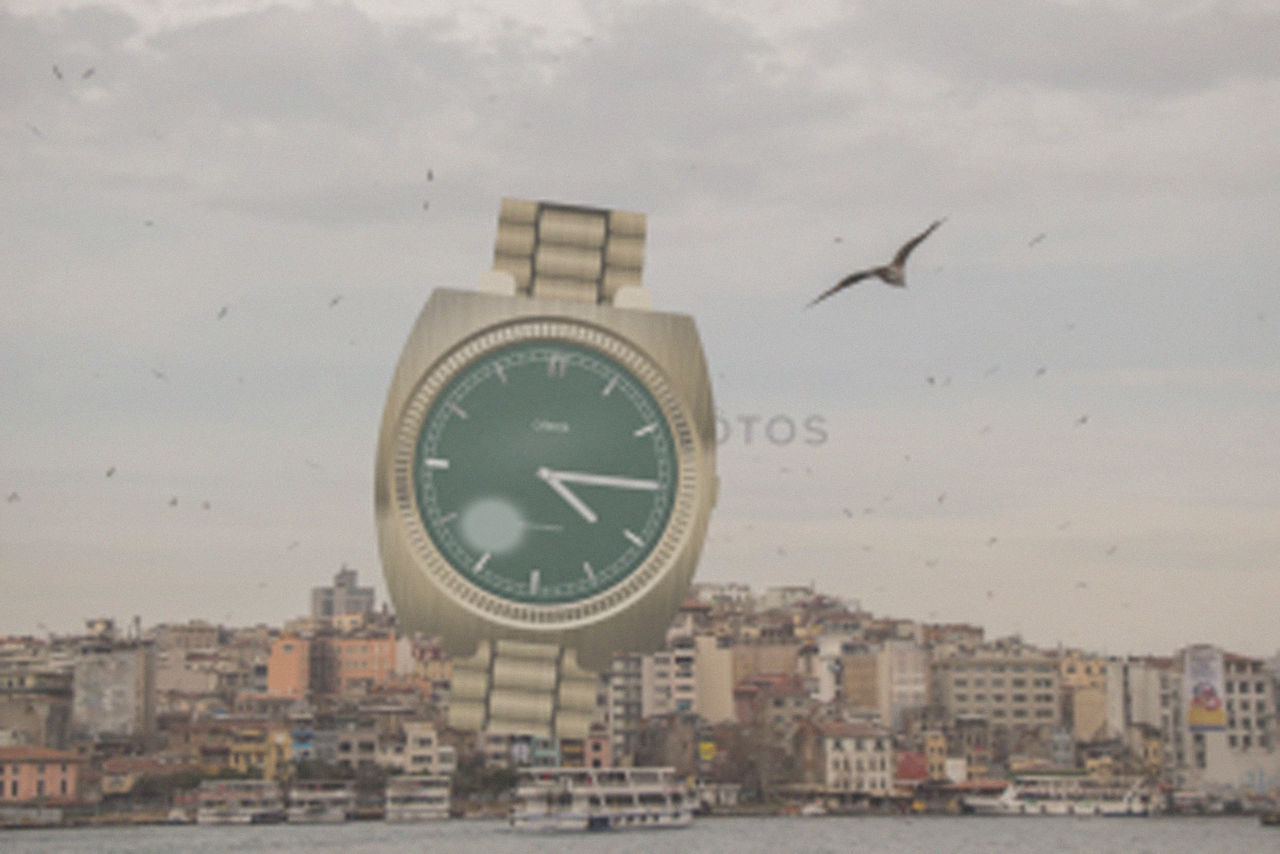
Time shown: {"hour": 4, "minute": 15}
